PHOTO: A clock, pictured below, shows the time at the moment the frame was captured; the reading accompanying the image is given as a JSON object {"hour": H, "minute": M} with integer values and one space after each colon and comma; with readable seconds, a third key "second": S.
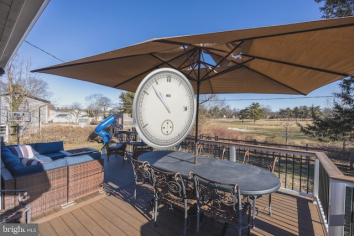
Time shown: {"hour": 10, "minute": 53}
